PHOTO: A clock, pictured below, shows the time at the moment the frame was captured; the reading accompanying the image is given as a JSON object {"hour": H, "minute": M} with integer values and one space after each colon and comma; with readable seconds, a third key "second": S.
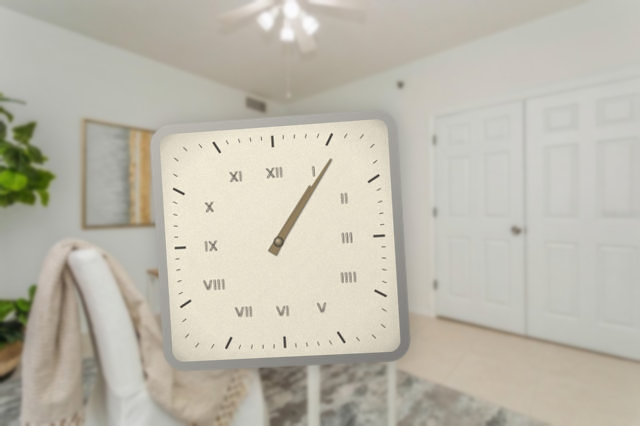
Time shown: {"hour": 1, "minute": 6}
